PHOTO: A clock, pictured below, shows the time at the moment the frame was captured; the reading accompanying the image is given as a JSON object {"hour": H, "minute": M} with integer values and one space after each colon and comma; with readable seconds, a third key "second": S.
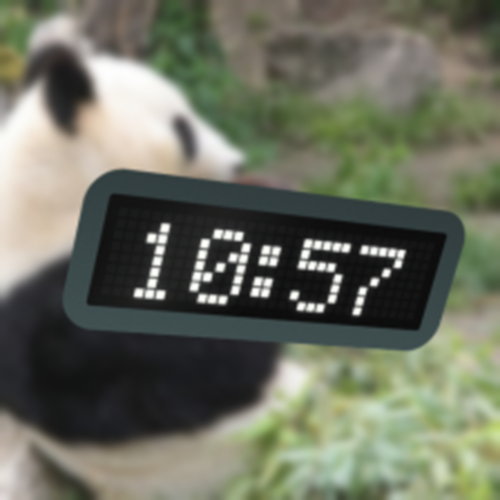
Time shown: {"hour": 10, "minute": 57}
